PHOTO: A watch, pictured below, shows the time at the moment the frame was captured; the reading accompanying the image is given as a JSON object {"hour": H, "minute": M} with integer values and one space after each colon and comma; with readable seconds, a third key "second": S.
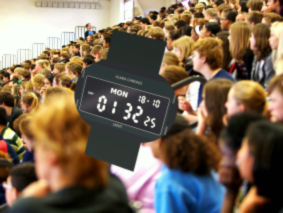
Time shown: {"hour": 1, "minute": 32, "second": 25}
